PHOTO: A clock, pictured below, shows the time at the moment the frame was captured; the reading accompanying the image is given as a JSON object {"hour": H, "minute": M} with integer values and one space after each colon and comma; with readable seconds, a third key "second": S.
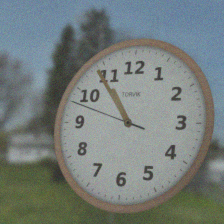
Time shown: {"hour": 10, "minute": 53, "second": 48}
